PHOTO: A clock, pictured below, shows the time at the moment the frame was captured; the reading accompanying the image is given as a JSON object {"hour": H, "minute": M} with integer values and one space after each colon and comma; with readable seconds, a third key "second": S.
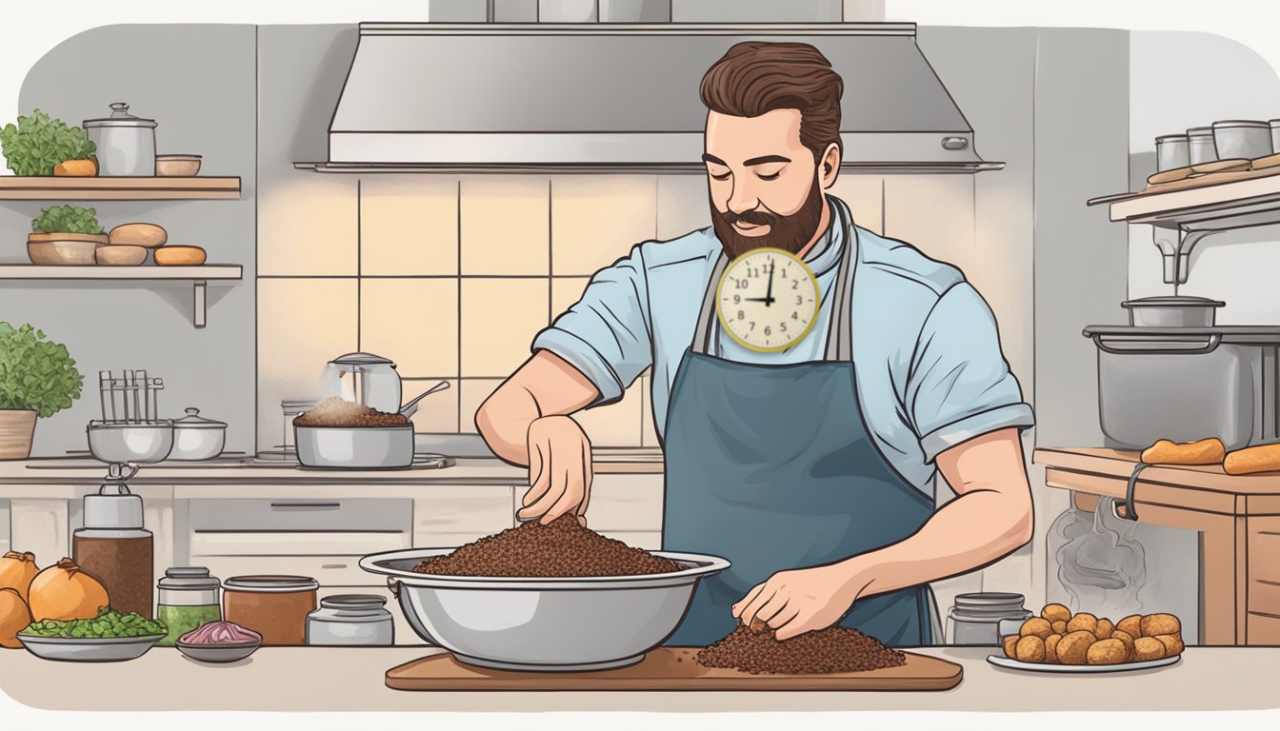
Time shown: {"hour": 9, "minute": 1}
